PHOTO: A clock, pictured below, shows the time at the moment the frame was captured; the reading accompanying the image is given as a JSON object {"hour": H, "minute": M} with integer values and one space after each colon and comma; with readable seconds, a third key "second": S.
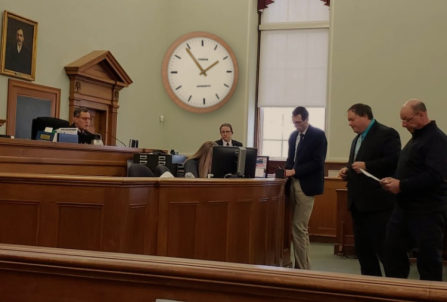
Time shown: {"hour": 1, "minute": 54}
